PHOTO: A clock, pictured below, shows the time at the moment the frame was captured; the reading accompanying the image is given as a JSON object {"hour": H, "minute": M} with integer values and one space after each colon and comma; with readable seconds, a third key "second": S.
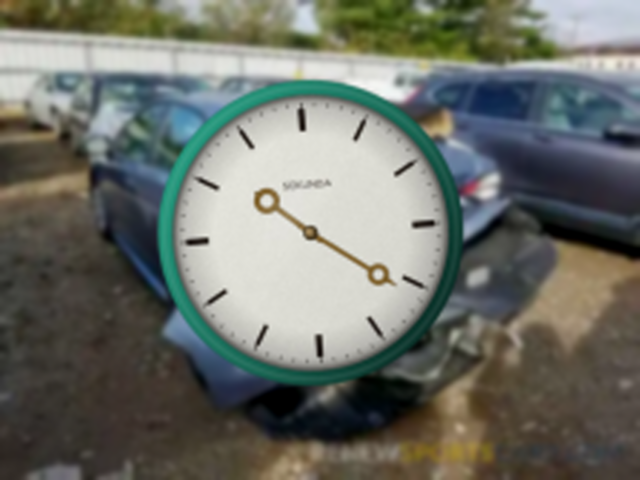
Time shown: {"hour": 10, "minute": 21}
